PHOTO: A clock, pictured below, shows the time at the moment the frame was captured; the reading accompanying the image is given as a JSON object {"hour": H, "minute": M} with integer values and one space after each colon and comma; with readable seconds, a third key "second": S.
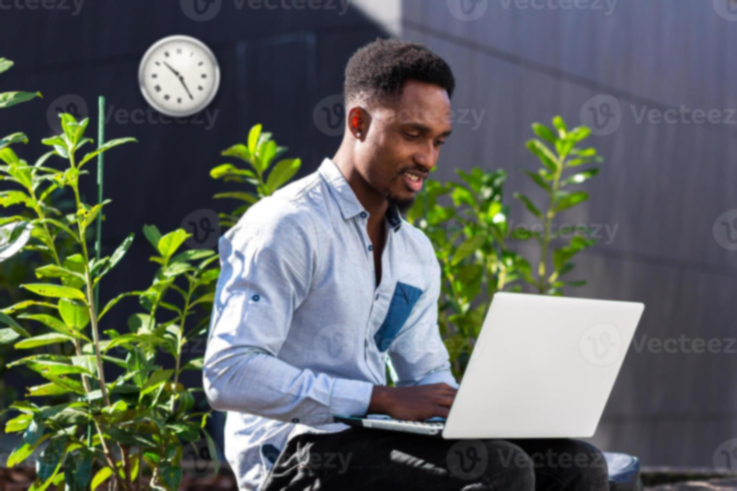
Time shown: {"hour": 10, "minute": 25}
